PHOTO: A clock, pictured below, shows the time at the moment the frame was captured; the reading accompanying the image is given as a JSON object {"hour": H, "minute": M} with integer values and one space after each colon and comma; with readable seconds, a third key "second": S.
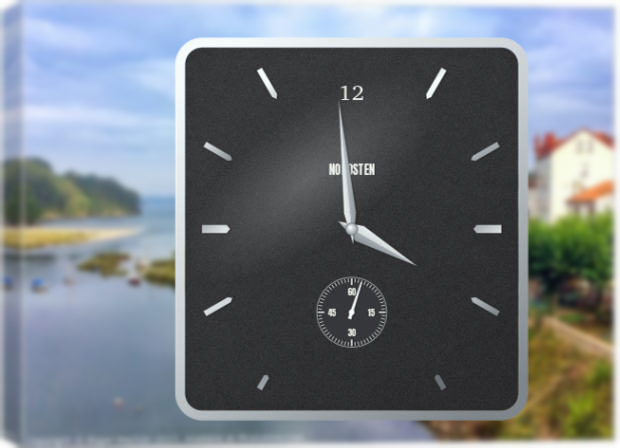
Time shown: {"hour": 3, "minute": 59, "second": 3}
